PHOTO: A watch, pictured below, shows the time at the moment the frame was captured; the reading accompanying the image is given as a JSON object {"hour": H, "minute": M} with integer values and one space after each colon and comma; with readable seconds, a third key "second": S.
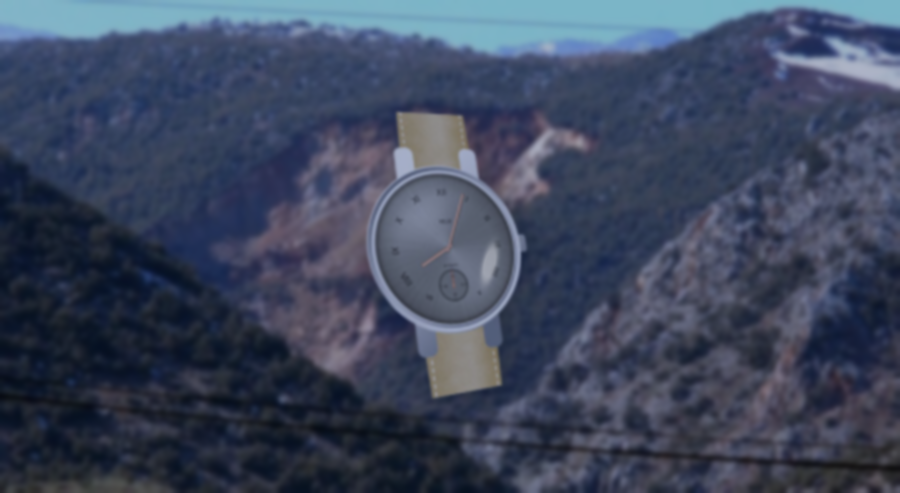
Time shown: {"hour": 8, "minute": 4}
